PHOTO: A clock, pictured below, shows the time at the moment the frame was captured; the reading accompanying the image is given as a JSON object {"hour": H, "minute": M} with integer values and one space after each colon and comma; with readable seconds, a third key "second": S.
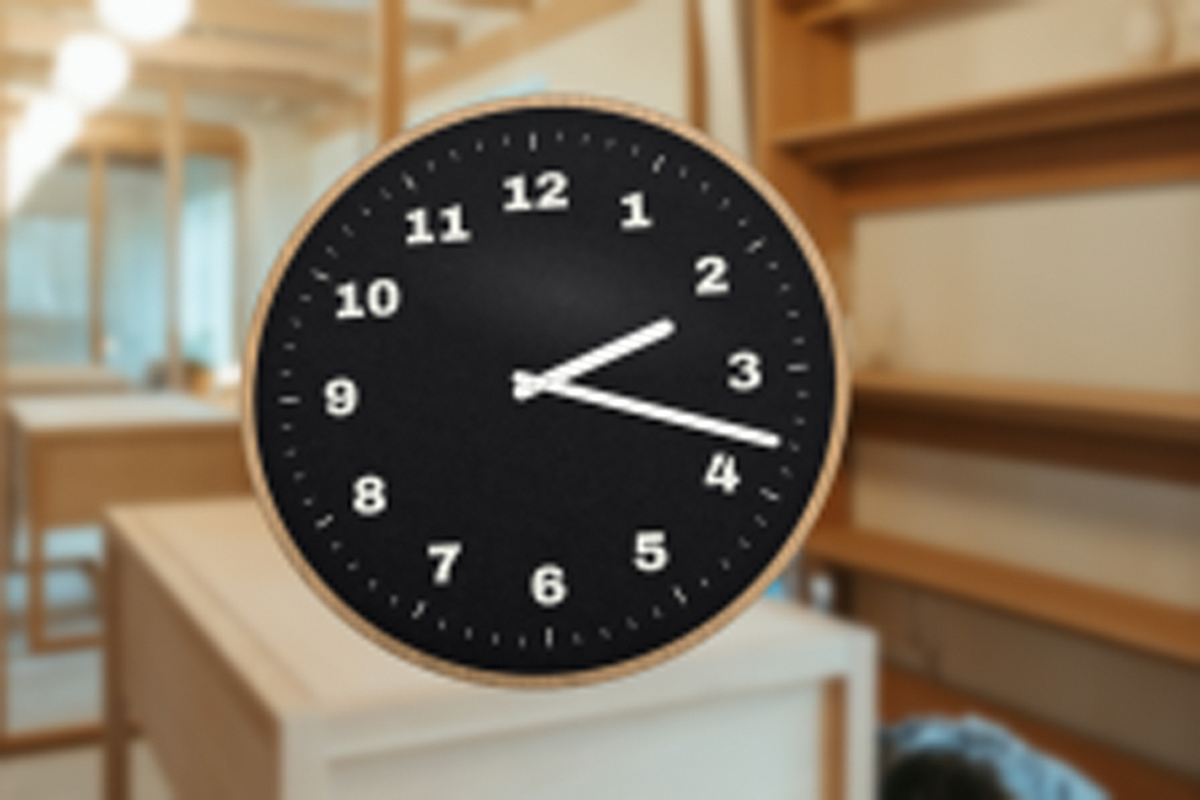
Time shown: {"hour": 2, "minute": 18}
